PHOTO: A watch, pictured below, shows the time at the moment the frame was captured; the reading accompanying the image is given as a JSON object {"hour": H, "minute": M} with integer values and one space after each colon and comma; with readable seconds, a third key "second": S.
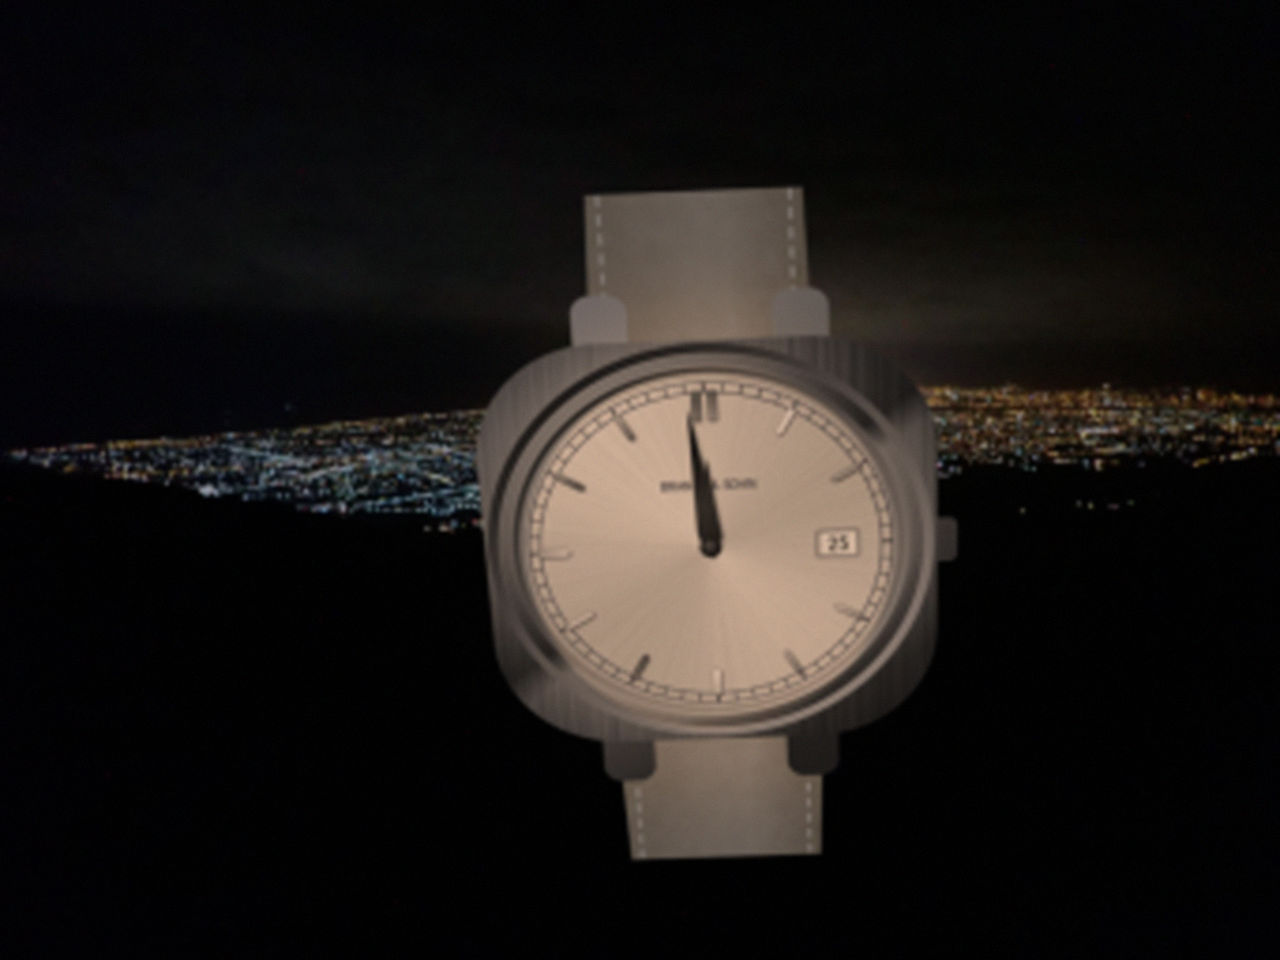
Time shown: {"hour": 11, "minute": 59}
